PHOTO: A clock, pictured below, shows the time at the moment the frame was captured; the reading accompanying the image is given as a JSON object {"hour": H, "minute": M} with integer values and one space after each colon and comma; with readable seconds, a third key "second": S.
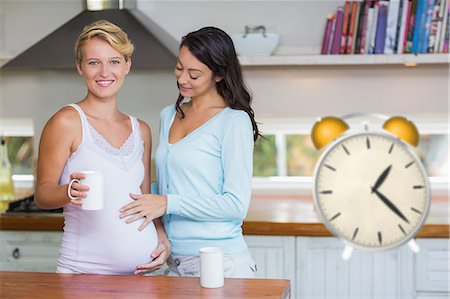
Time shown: {"hour": 1, "minute": 23}
